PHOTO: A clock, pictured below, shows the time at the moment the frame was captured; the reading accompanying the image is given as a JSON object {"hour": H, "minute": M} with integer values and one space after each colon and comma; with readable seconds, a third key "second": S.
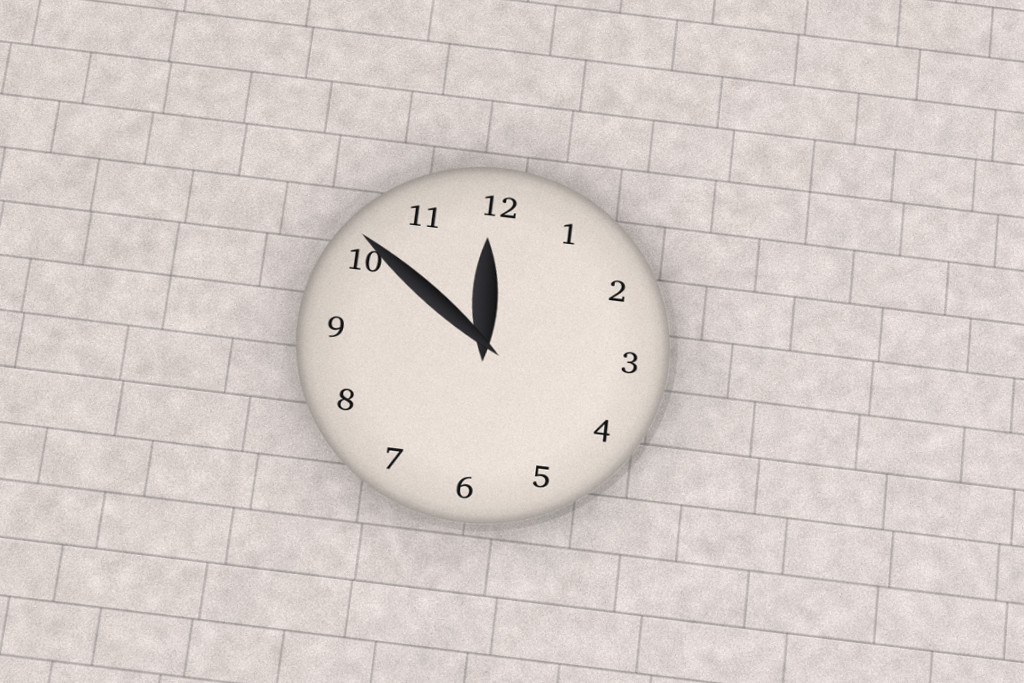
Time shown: {"hour": 11, "minute": 51}
